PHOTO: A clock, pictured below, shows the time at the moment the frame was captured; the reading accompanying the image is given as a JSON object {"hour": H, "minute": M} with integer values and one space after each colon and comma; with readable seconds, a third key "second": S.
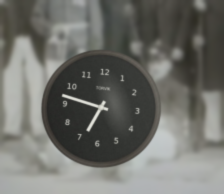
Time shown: {"hour": 6, "minute": 47}
